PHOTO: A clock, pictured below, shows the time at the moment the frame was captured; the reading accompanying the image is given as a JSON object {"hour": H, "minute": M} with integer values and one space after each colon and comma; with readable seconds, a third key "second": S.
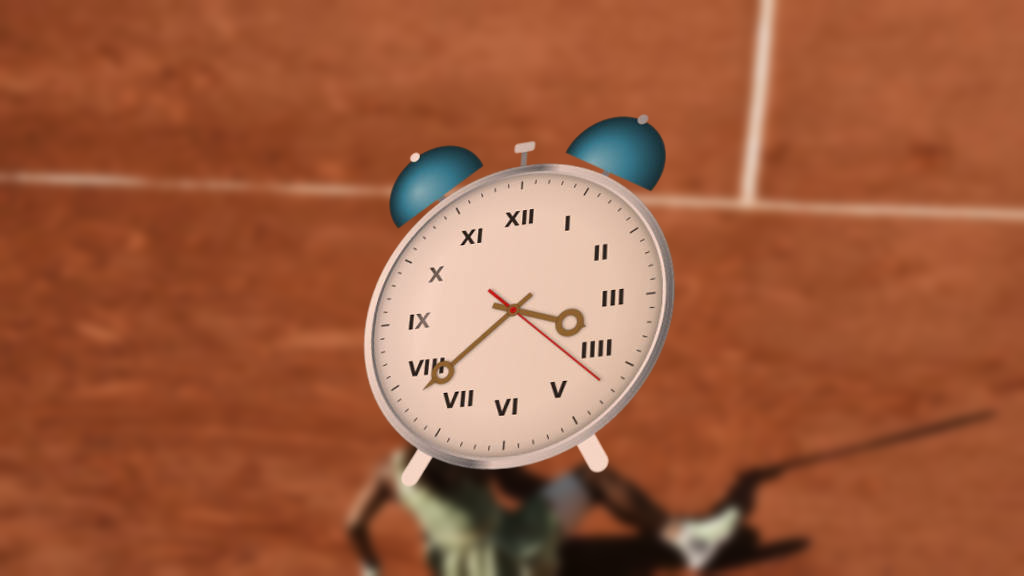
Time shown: {"hour": 3, "minute": 38, "second": 22}
